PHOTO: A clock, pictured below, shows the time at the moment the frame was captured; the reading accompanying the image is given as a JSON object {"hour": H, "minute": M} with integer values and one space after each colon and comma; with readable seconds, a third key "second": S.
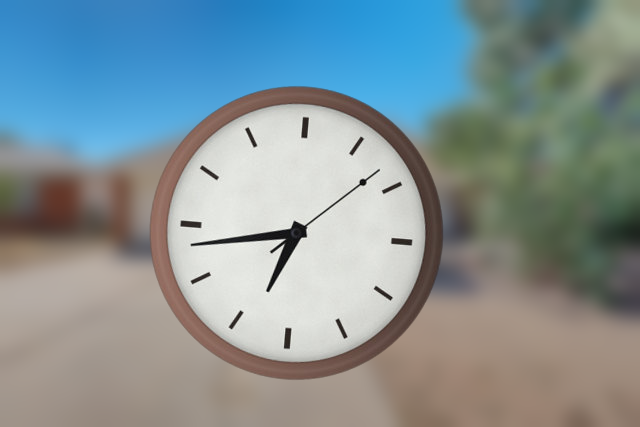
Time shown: {"hour": 6, "minute": 43, "second": 8}
